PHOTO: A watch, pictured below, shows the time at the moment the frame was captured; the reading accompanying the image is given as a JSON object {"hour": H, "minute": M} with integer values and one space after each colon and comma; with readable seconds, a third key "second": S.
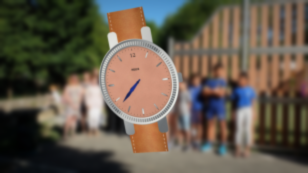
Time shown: {"hour": 7, "minute": 38}
